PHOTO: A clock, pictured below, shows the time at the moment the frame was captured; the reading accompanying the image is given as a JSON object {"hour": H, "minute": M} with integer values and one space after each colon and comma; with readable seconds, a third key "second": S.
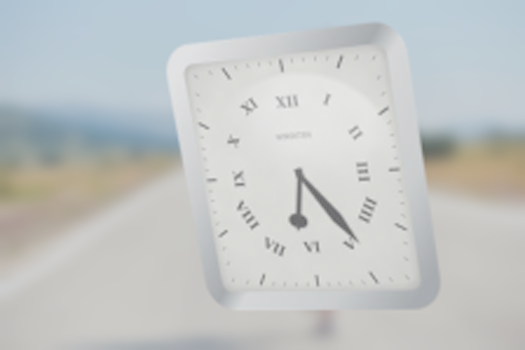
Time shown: {"hour": 6, "minute": 24}
